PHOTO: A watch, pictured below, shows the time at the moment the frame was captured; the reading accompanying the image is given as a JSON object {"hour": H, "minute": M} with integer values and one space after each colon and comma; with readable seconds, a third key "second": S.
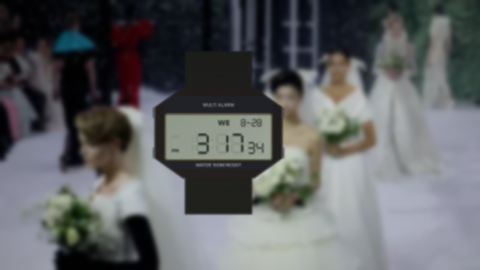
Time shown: {"hour": 3, "minute": 17, "second": 34}
